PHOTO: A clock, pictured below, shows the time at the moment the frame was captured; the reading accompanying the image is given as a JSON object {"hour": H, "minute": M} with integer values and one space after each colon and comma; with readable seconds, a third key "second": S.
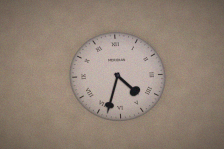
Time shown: {"hour": 4, "minute": 33}
